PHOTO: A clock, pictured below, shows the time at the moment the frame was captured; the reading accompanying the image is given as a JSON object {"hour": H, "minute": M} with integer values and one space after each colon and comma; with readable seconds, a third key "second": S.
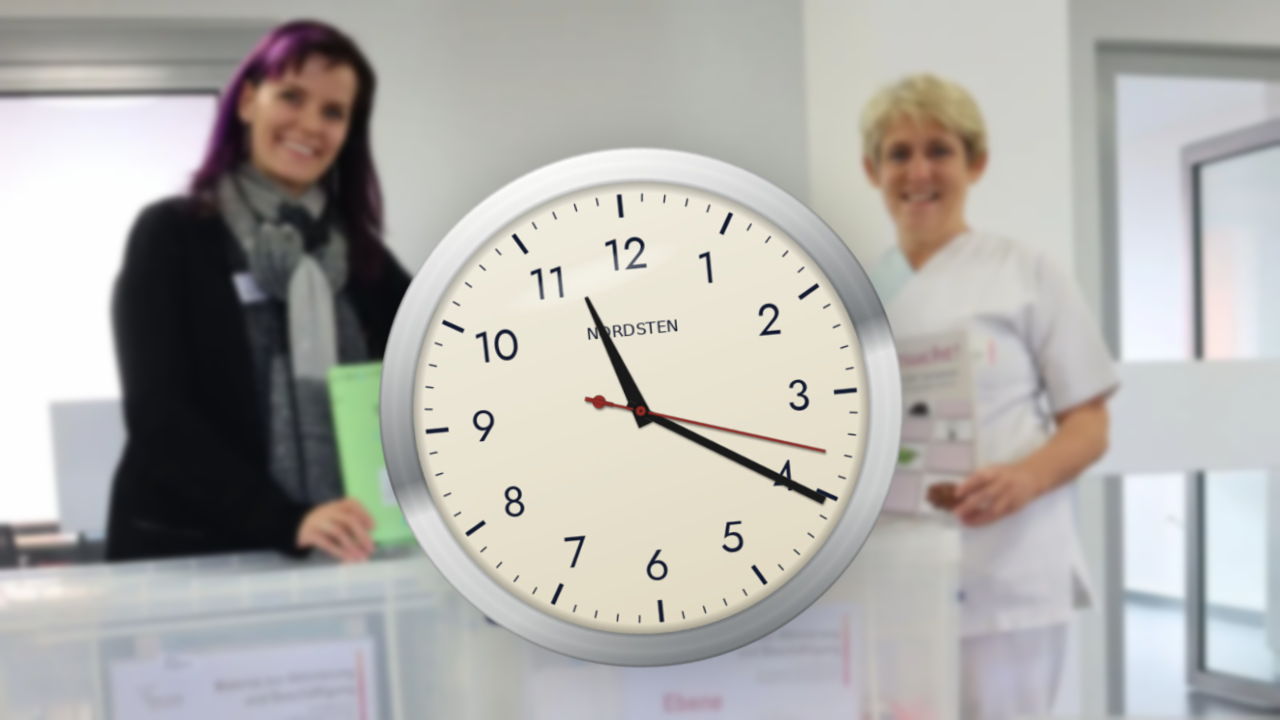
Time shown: {"hour": 11, "minute": 20, "second": 18}
